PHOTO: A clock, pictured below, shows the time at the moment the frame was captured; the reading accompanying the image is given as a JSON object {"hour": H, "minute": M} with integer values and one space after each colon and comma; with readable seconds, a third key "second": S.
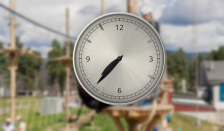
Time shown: {"hour": 7, "minute": 37}
